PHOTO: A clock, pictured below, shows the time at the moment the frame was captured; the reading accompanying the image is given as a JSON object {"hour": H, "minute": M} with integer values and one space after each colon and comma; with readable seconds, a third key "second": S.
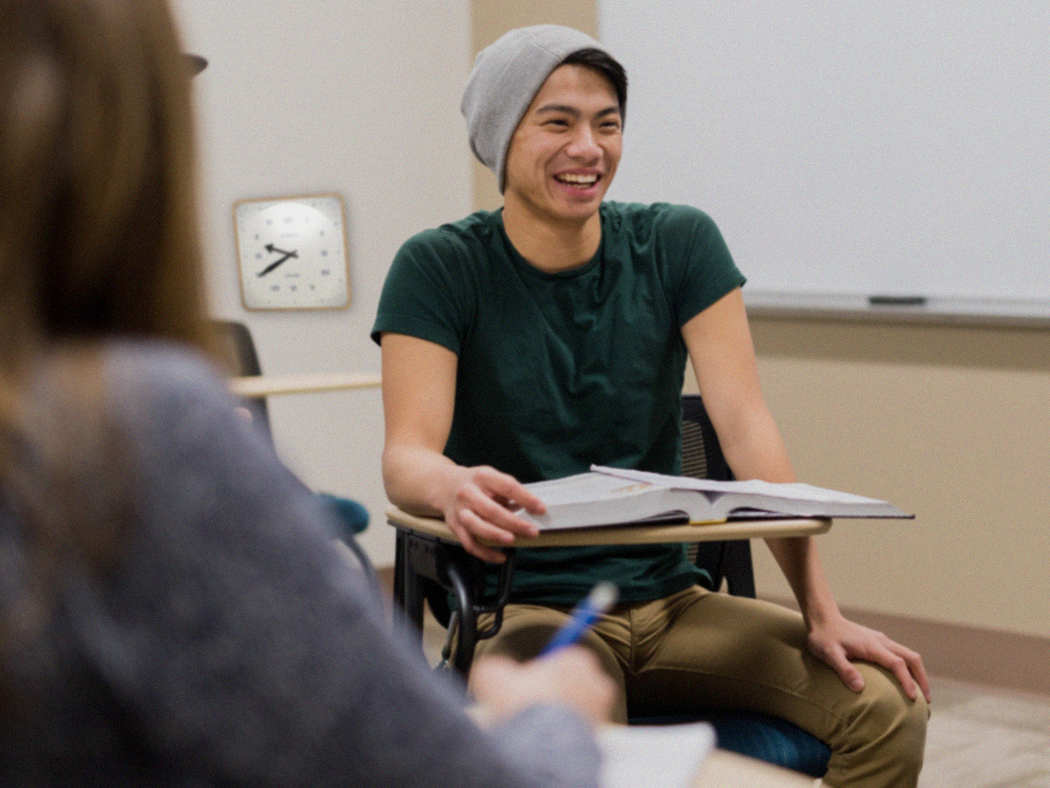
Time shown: {"hour": 9, "minute": 40}
